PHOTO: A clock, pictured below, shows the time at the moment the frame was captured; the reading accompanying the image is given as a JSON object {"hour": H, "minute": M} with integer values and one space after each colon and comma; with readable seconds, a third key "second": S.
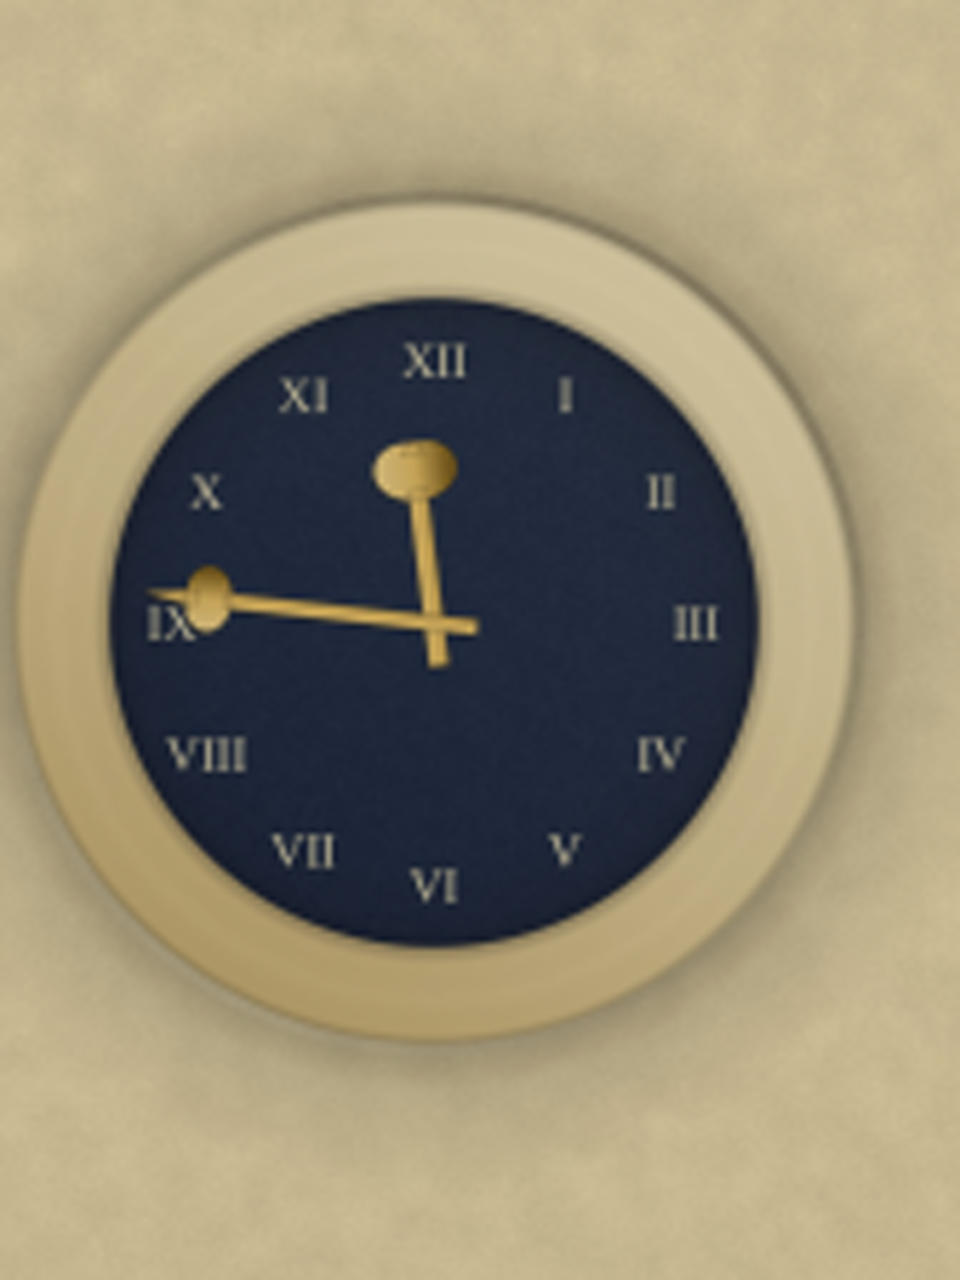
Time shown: {"hour": 11, "minute": 46}
